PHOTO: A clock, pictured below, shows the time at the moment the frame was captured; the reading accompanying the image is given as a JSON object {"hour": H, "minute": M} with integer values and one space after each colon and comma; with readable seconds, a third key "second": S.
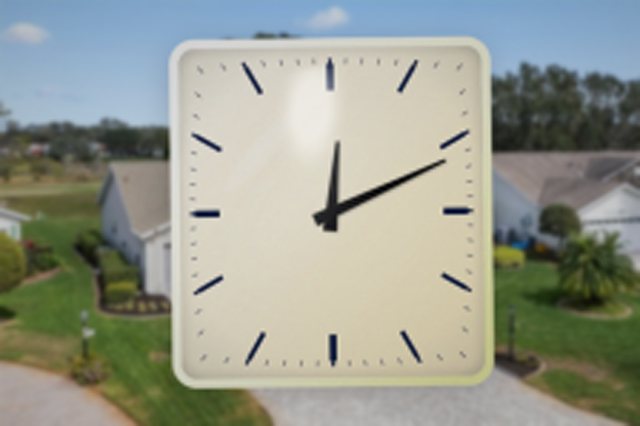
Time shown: {"hour": 12, "minute": 11}
